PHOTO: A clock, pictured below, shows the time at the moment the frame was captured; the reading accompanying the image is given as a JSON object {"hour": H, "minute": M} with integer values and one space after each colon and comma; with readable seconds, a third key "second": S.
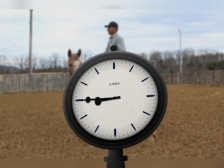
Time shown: {"hour": 8, "minute": 45}
